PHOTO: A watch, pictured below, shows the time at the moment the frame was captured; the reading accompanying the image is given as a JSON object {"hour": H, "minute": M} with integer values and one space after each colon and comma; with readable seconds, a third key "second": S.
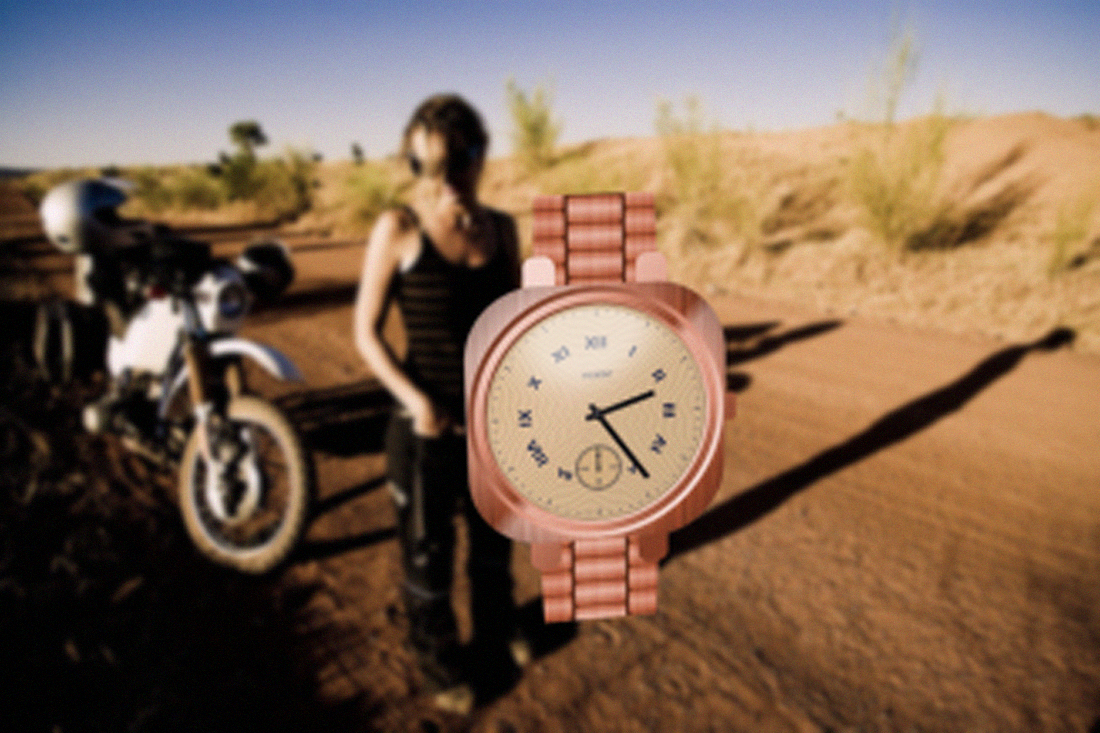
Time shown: {"hour": 2, "minute": 24}
